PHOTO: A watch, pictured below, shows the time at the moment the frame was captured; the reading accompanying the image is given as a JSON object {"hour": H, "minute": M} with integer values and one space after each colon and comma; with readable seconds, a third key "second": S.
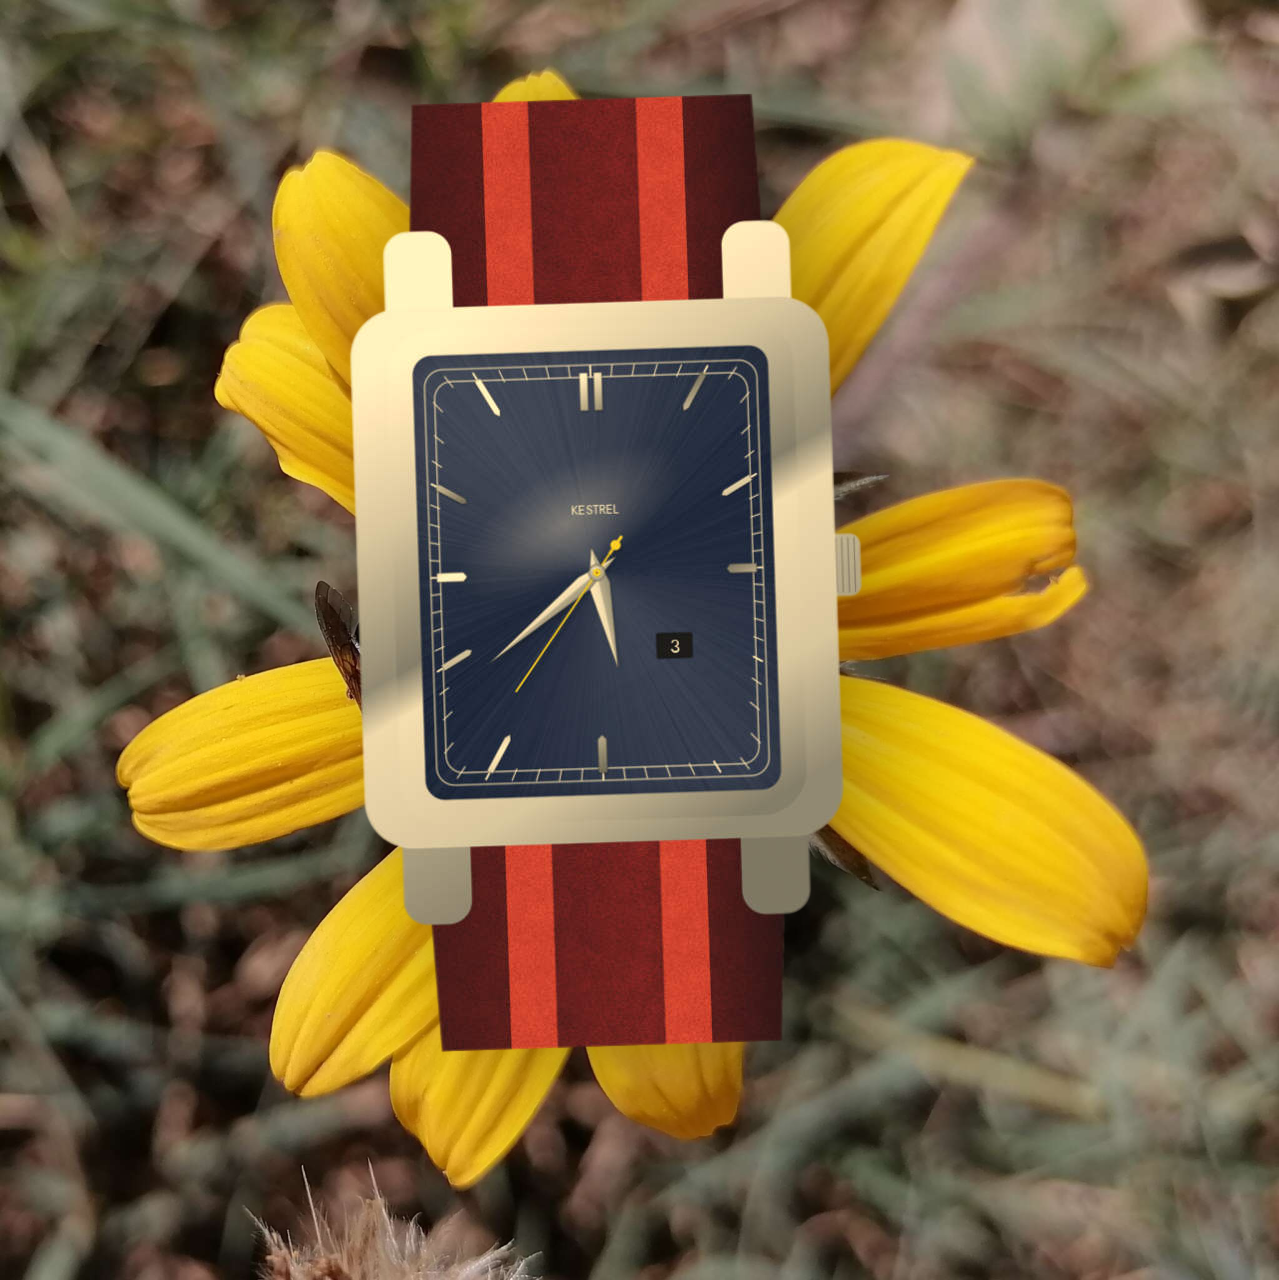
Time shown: {"hour": 5, "minute": 38, "second": 36}
